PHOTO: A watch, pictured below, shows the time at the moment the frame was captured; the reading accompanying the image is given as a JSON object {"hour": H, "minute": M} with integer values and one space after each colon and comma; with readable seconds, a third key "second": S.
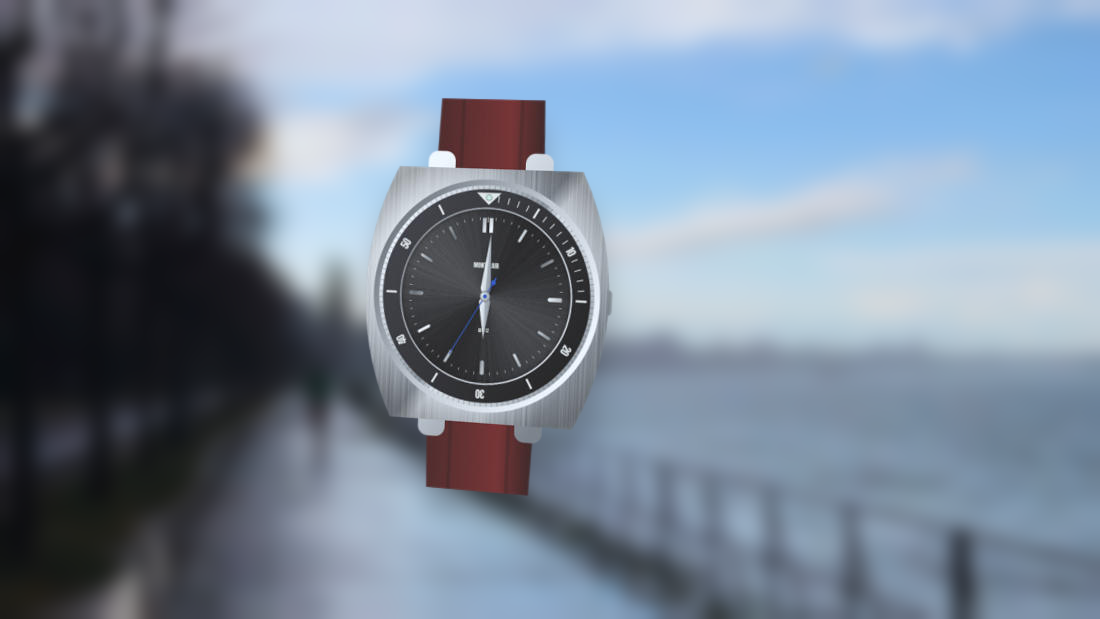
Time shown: {"hour": 6, "minute": 0, "second": 35}
